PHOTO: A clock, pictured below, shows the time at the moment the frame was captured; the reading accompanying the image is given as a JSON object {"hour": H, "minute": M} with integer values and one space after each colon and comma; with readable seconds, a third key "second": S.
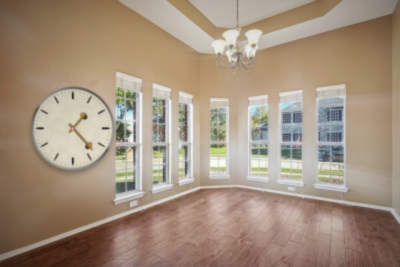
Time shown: {"hour": 1, "minute": 23}
